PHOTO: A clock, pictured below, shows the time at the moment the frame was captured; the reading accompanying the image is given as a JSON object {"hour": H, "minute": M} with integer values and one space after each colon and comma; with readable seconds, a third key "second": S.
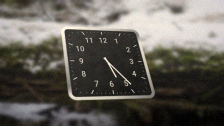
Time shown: {"hour": 5, "minute": 24}
